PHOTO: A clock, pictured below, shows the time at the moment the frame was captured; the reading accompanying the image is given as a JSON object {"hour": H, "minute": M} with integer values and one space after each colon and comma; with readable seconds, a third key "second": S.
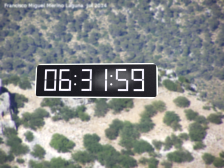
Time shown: {"hour": 6, "minute": 31, "second": 59}
